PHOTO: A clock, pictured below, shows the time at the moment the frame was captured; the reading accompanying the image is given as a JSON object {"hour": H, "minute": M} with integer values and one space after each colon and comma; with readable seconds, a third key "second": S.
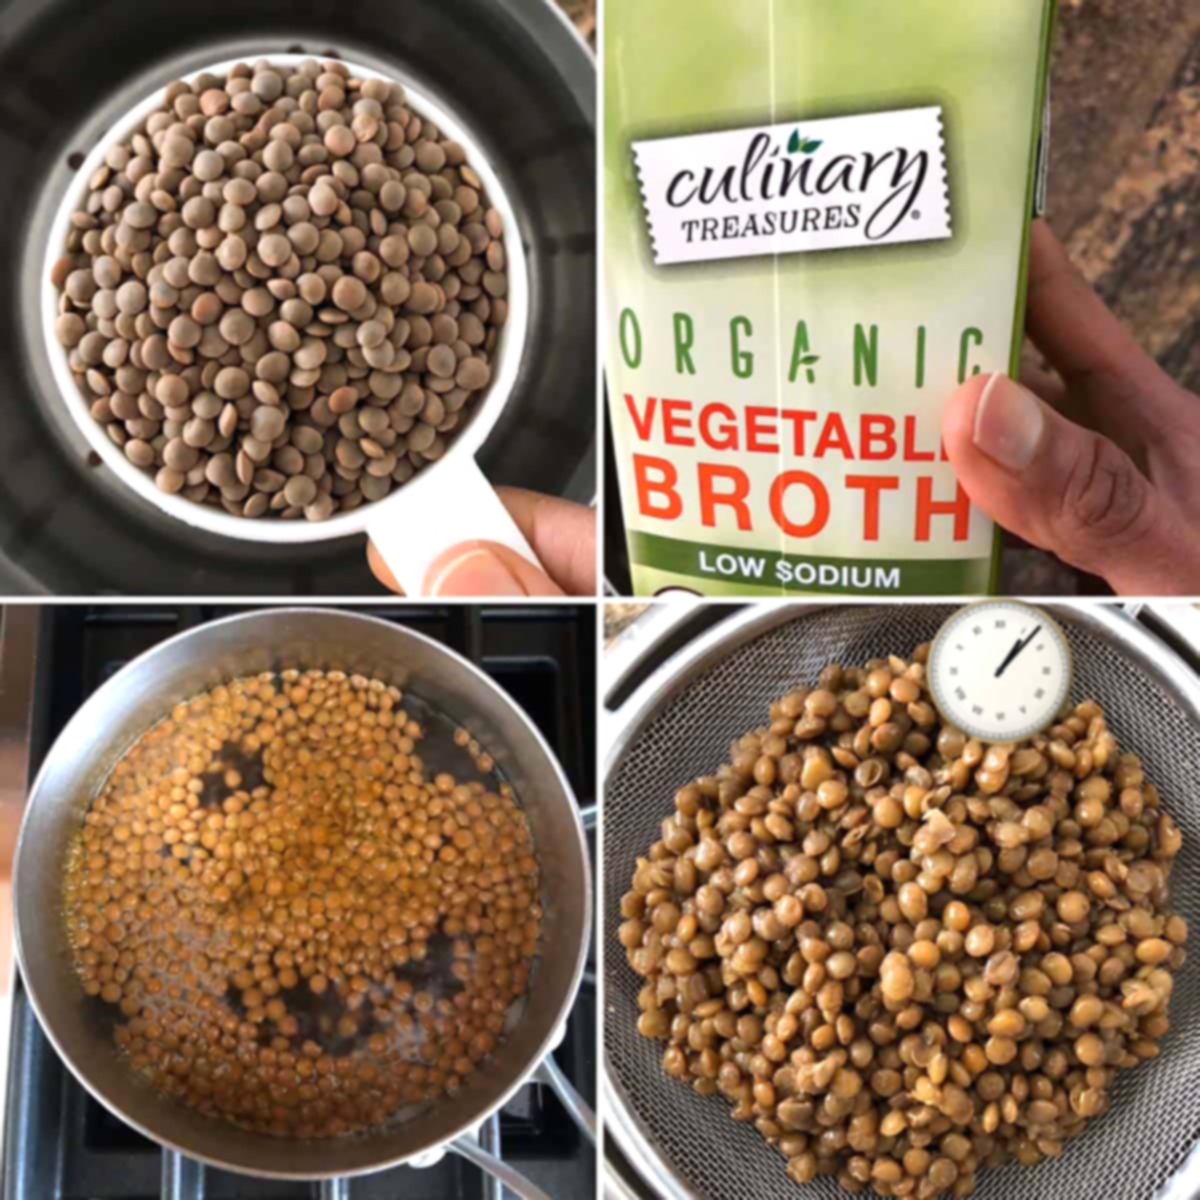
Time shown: {"hour": 1, "minute": 7}
